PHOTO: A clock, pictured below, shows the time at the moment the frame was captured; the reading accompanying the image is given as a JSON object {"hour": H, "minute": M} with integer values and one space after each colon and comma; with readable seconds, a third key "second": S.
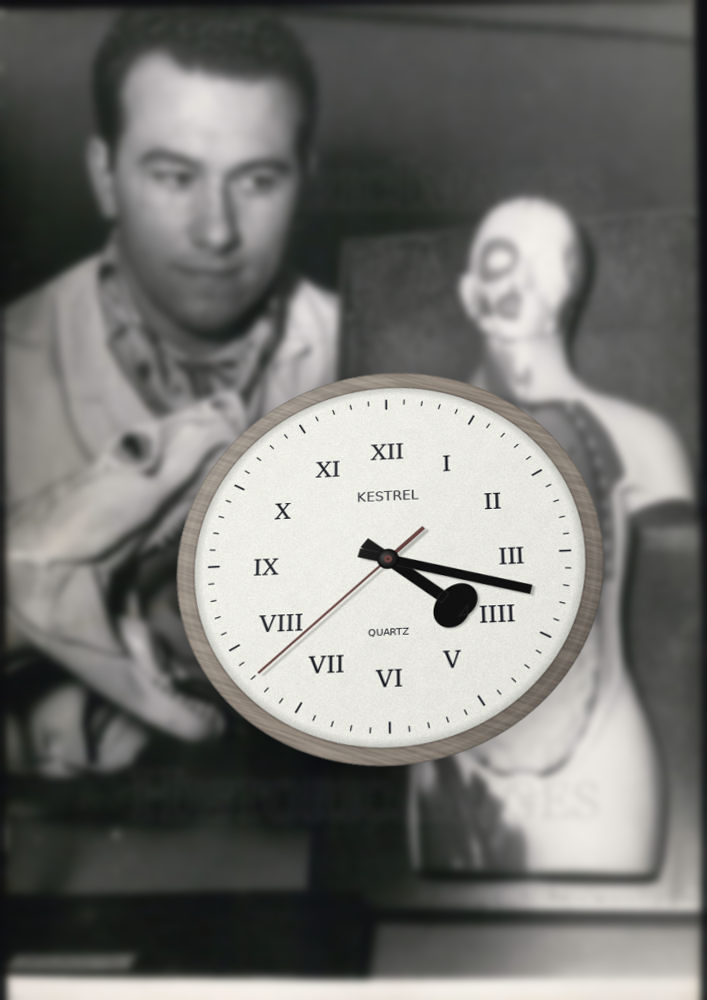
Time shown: {"hour": 4, "minute": 17, "second": 38}
